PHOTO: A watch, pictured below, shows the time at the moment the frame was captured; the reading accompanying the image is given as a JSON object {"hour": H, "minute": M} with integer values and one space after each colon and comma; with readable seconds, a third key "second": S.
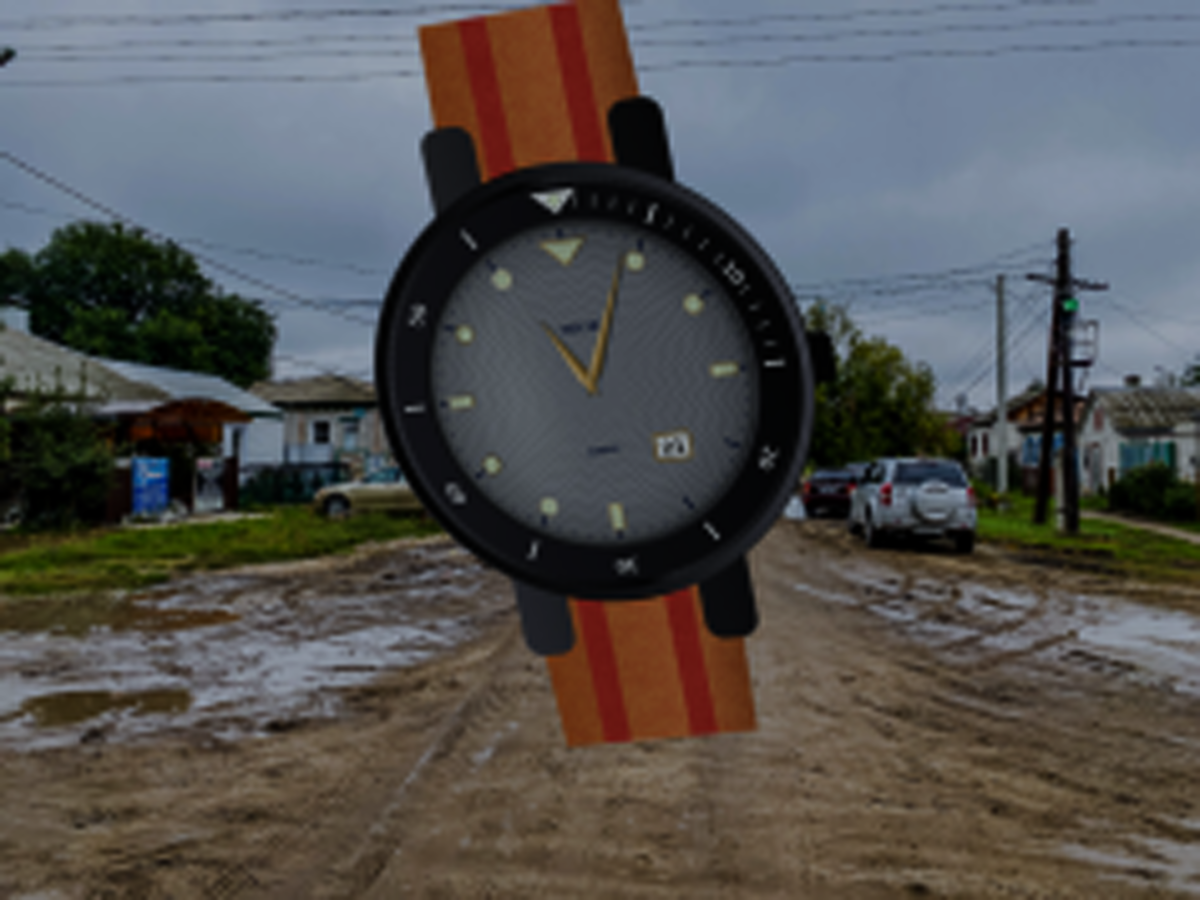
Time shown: {"hour": 11, "minute": 4}
